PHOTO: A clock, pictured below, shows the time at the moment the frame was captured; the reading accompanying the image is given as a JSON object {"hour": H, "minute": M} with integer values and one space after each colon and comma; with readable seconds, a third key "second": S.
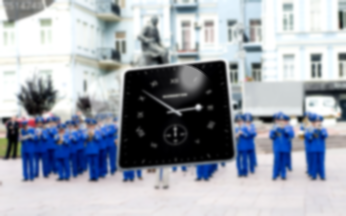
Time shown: {"hour": 2, "minute": 52}
